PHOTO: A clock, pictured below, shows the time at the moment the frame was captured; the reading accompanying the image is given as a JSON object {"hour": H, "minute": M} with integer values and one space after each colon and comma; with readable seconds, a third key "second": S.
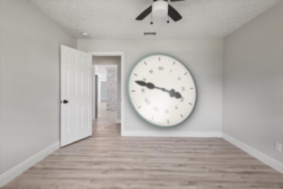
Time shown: {"hour": 3, "minute": 48}
